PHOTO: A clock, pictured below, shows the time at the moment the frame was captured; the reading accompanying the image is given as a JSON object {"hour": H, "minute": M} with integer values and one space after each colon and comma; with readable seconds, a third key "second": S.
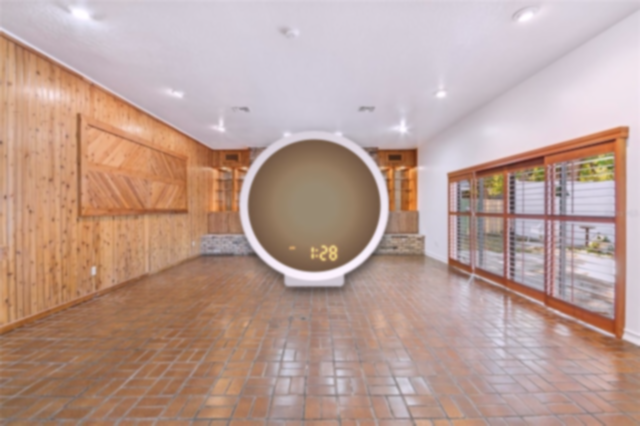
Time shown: {"hour": 1, "minute": 28}
